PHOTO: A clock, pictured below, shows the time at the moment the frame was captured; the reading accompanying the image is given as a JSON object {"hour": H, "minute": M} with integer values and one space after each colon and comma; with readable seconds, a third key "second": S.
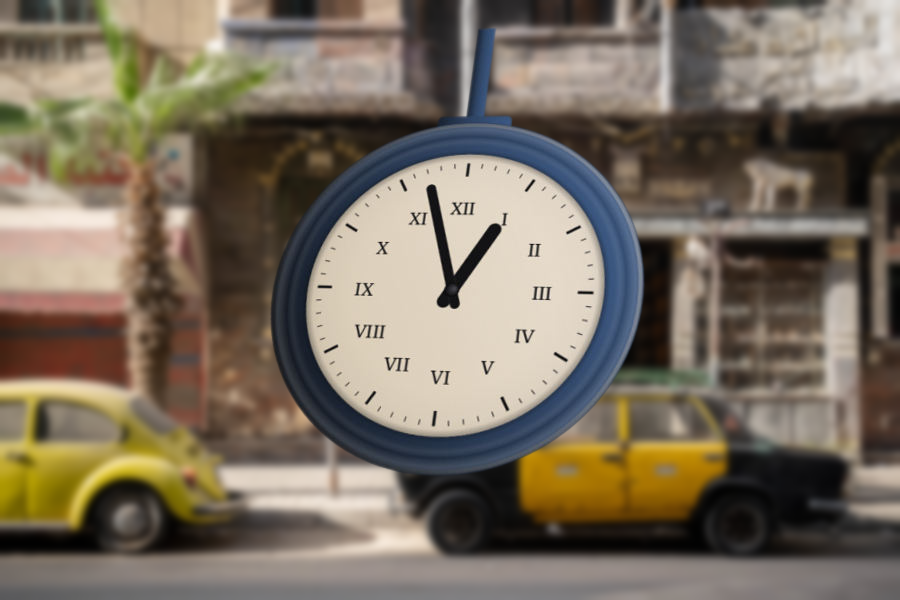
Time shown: {"hour": 12, "minute": 57}
